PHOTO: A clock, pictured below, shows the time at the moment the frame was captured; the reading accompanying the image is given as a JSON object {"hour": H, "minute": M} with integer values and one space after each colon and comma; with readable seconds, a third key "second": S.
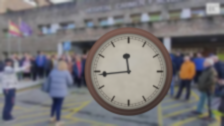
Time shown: {"hour": 11, "minute": 44}
